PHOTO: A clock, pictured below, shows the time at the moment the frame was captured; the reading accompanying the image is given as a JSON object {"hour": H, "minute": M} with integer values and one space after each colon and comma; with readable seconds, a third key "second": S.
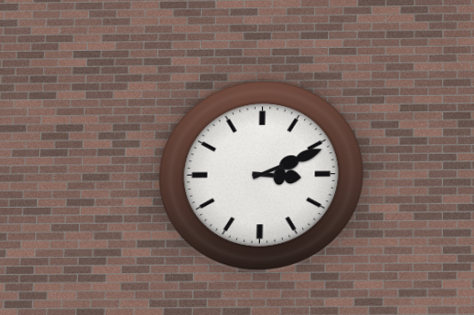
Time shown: {"hour": 3, "minute": 11}
